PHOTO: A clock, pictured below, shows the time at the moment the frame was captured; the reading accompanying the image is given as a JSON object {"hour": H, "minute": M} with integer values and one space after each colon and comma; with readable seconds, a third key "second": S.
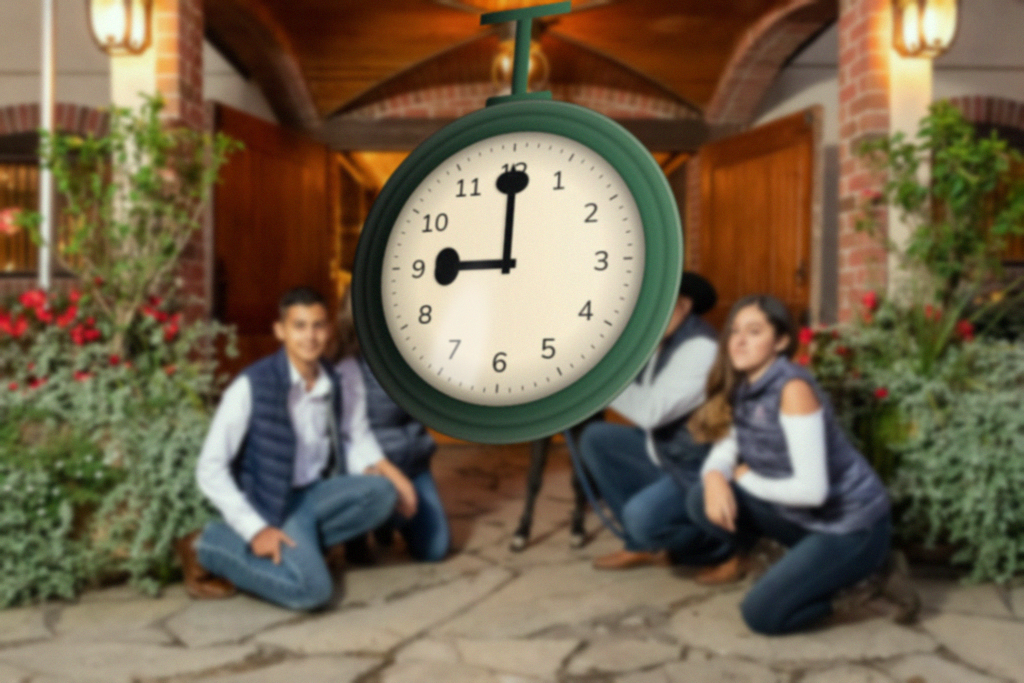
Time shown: {"hour": 9, "minute": 0}
